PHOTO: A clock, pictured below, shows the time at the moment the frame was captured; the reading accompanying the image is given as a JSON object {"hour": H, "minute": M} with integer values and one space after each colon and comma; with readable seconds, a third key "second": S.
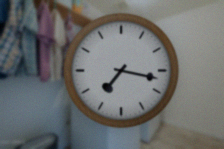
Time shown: {"hour": 7, "minute": 17}
